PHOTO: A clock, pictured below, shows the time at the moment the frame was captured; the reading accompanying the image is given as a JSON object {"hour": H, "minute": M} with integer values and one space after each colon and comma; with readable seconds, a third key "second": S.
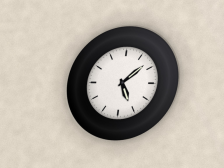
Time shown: {"hour": 5, "minute": 8}
